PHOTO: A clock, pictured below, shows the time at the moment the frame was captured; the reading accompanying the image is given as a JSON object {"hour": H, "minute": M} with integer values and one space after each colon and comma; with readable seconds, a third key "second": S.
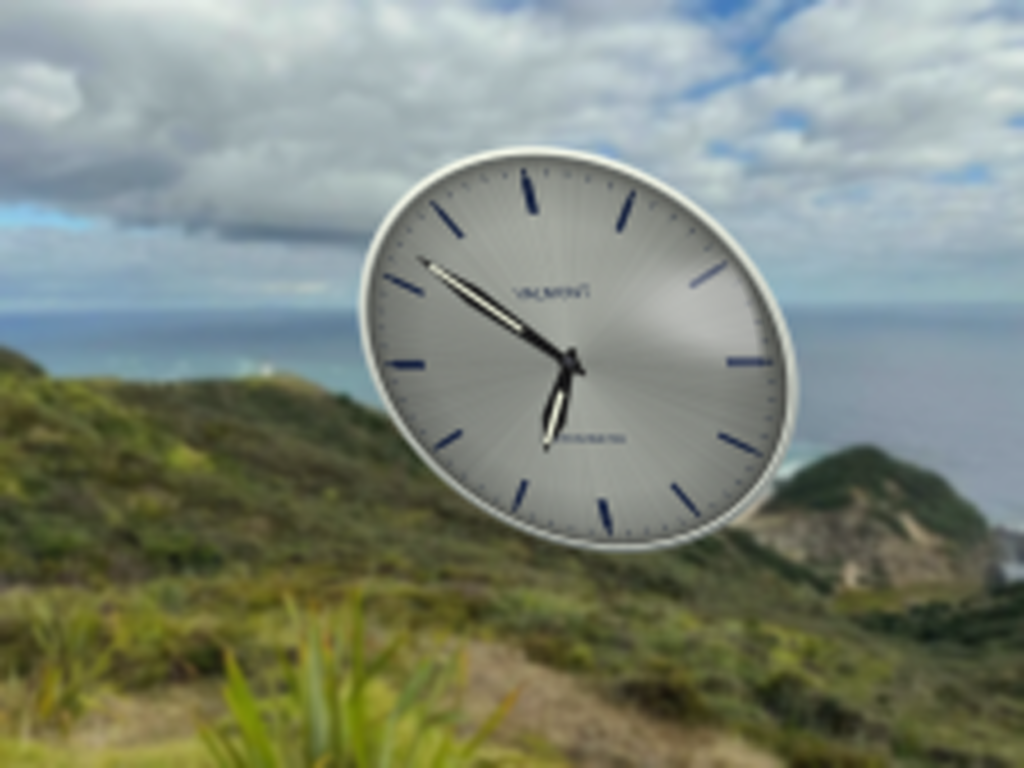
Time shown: {"hour": 6, "minute": 52}
